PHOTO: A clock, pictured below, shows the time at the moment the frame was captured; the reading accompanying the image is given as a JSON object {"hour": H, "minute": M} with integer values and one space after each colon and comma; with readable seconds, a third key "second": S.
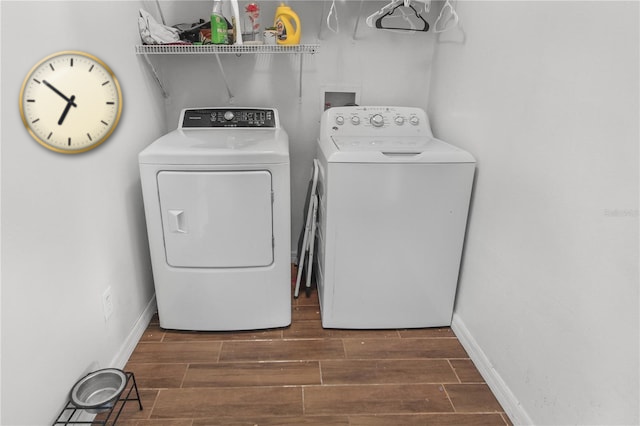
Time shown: {"hour": 6, "minute": 51}
